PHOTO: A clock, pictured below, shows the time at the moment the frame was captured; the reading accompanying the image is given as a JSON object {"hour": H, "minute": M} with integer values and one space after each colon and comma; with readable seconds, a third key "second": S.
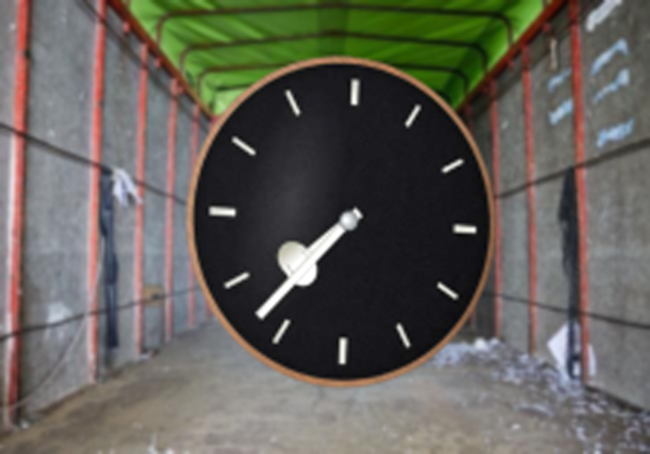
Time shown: {"hour": 7, "minute": 37}
